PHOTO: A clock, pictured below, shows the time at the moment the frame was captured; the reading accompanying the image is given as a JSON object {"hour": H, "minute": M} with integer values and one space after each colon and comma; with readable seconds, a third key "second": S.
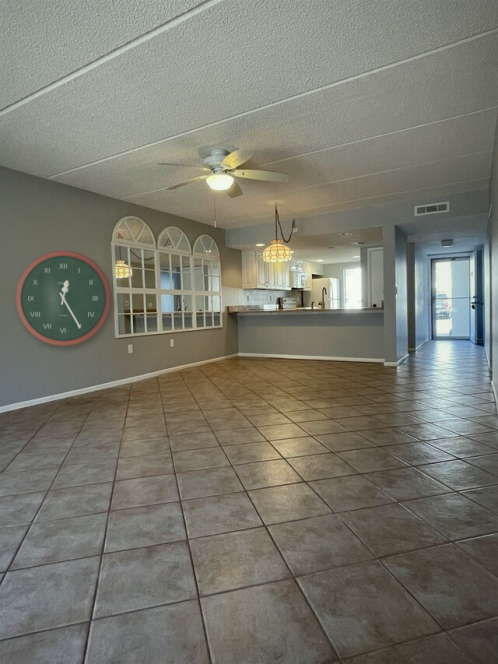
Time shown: {"hour": 12, "minute": 25}
